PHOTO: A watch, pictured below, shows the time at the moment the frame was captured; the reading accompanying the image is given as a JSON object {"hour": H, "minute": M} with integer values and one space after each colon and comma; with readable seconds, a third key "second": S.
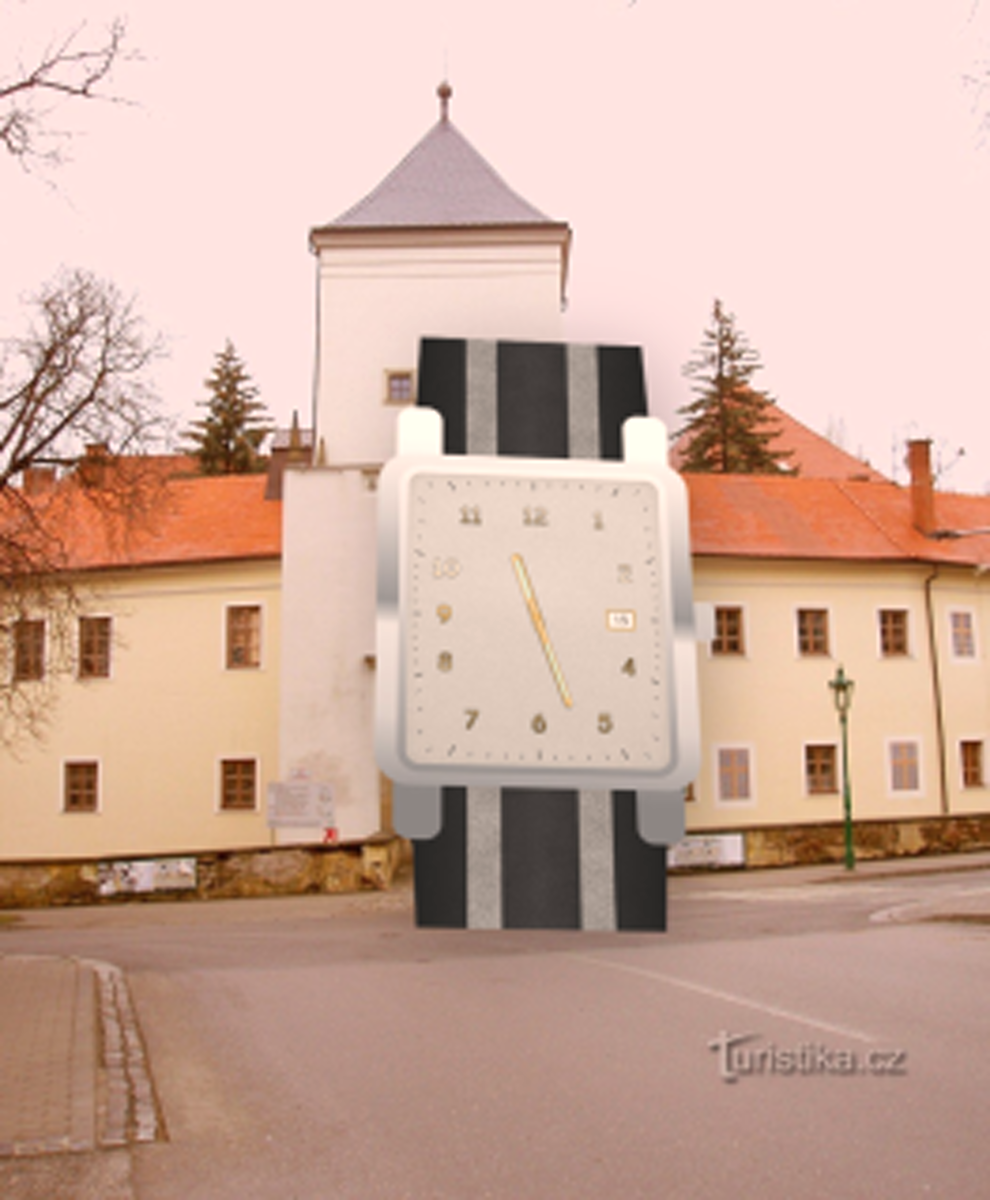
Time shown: {"hour": 11, "minute": 27}
